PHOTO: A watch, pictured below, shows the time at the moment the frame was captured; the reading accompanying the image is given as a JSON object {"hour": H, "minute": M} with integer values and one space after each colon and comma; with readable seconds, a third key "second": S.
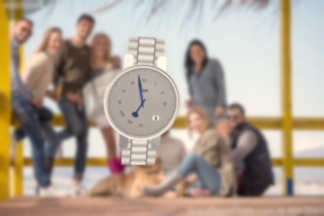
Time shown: {"hour": 6, "minute": 58}
